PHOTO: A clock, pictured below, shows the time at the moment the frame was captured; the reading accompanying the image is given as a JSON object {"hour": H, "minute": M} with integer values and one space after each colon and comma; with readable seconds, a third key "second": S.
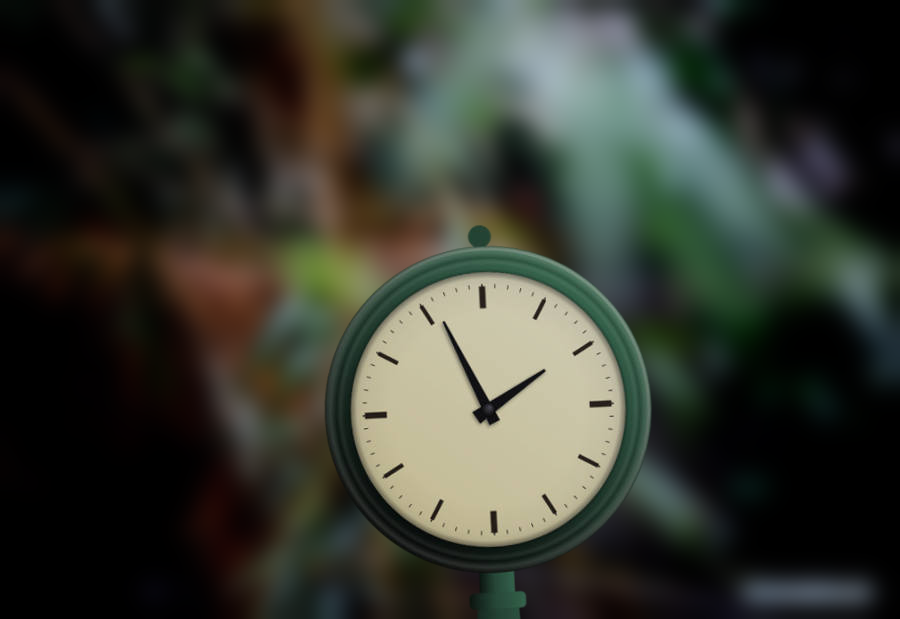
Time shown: {"hour": 1, "minute": 56}
